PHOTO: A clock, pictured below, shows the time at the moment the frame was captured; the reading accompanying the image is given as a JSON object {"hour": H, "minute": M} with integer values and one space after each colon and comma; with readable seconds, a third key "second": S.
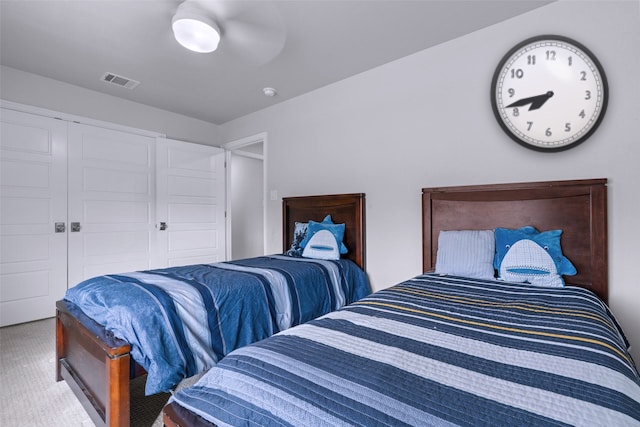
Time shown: {"hour": 7, "minute": 42}
